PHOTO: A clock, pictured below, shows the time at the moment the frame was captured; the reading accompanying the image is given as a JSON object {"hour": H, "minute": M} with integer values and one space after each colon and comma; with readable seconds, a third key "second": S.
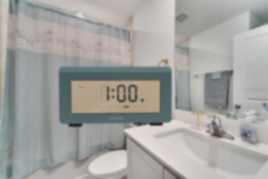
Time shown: {"hour": 1, "minute": 0}
